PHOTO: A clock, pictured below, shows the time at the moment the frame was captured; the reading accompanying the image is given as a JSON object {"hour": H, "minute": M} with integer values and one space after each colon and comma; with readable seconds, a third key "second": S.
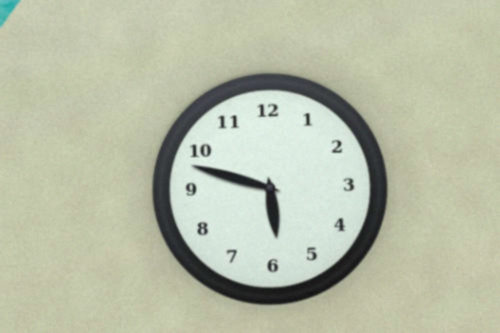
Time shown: {"hour": 5, "minute": 48}
